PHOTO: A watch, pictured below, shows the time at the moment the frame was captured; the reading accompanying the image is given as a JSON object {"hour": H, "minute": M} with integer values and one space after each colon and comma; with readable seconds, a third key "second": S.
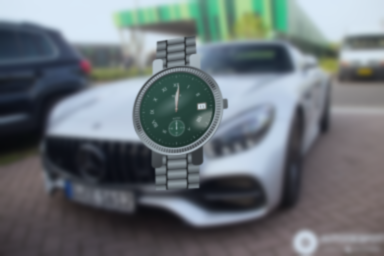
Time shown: {"hour": 12, "minute": 1}
